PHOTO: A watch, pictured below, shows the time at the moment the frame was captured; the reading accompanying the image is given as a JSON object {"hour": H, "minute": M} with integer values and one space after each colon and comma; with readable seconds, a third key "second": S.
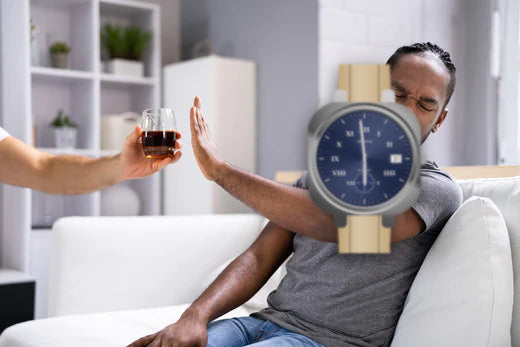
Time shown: {"hour": 5, "minute": 59}
